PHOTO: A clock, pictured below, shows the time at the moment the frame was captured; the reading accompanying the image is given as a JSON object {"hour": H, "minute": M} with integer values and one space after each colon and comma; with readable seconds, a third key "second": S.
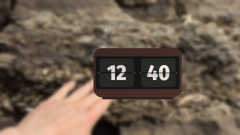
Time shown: {"hour": 12, "minute": 40}
